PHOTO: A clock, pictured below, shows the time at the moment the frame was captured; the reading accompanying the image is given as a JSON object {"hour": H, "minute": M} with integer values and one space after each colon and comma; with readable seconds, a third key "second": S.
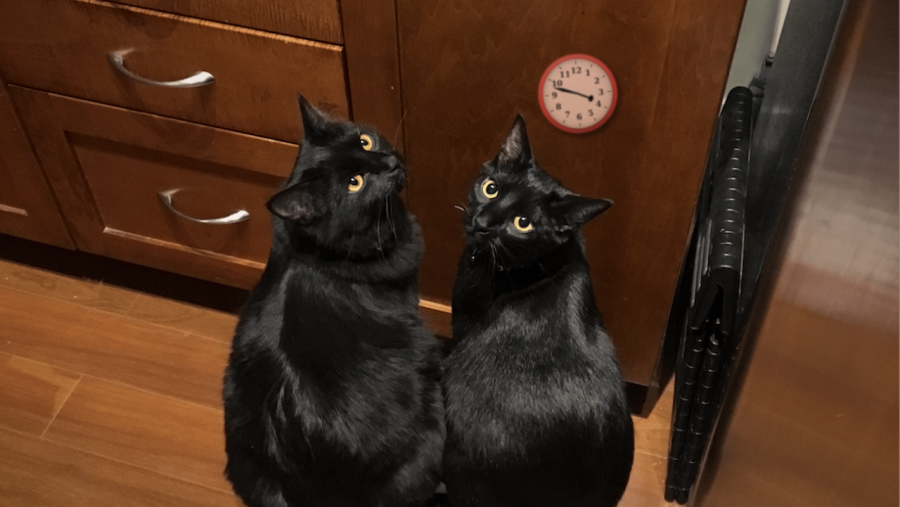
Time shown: {"hour": 3, "minute": 48}
